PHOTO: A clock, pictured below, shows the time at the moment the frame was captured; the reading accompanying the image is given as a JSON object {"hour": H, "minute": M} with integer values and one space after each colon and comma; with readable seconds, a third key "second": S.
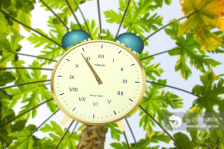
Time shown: {"hour": 10, "minute": 54}
